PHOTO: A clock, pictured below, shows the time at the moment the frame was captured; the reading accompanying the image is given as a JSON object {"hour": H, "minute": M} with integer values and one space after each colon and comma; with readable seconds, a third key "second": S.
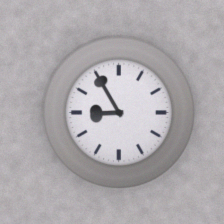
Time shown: {"hour": 8, "minute": 55}
